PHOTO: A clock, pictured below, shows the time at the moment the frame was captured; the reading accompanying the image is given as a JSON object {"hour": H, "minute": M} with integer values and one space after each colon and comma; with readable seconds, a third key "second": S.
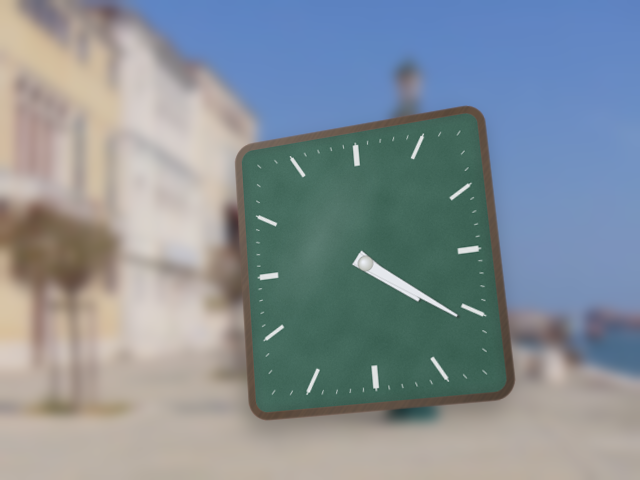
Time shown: {"hour": 4, "minute": 21}
